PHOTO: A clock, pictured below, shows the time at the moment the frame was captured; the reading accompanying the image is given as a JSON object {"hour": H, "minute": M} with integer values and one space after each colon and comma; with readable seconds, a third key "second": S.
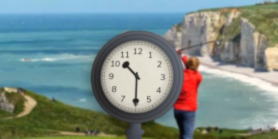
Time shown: {"hour": 10, "minute": 30}
